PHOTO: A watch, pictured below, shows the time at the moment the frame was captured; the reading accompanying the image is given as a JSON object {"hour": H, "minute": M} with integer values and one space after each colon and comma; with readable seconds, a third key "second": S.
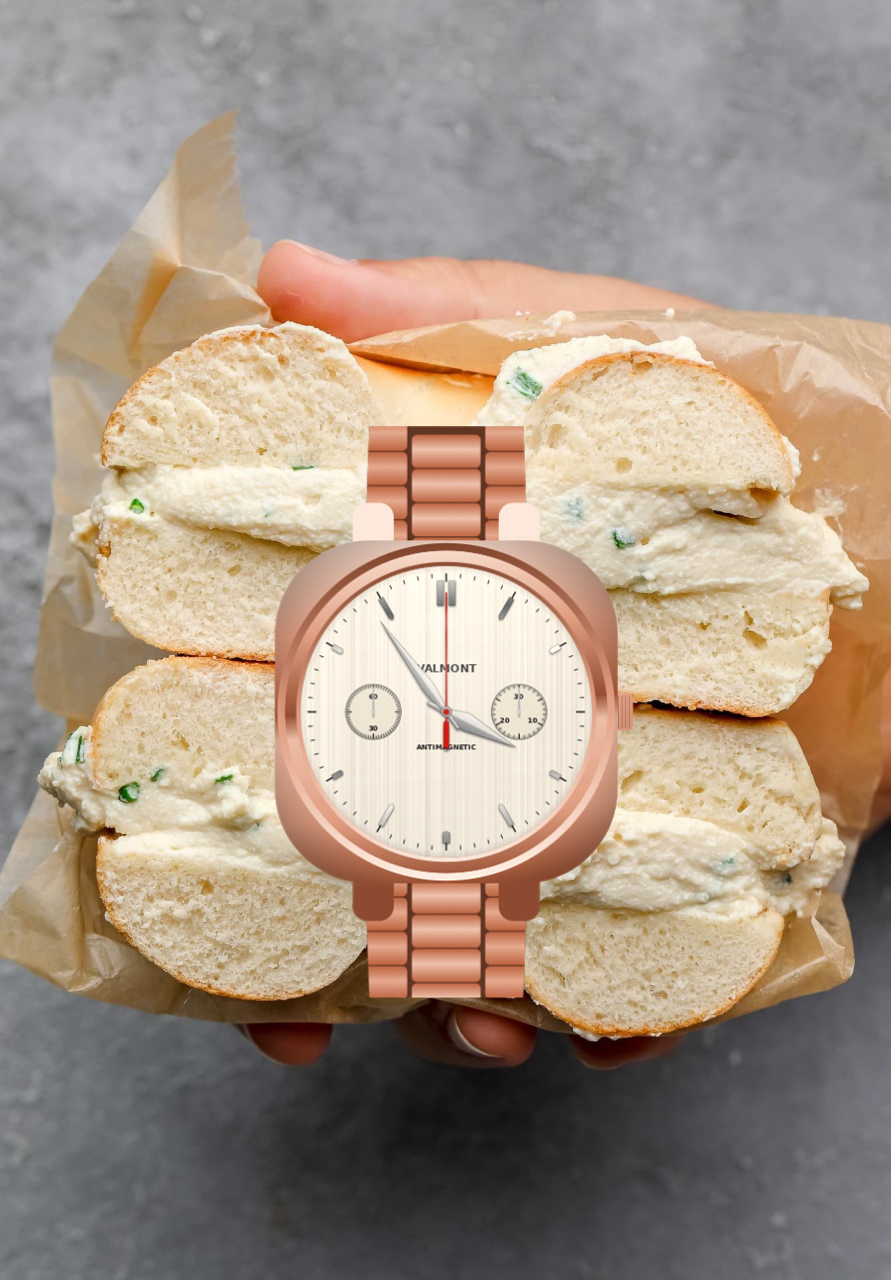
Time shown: {"hour": 3, "minute": 54}
